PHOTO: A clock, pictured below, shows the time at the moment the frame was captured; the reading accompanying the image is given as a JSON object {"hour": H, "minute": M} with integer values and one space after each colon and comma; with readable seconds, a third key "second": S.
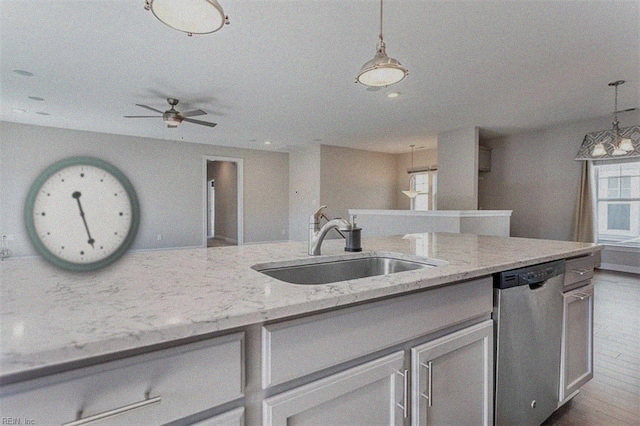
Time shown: {"hour": 11, "minute": 27}
